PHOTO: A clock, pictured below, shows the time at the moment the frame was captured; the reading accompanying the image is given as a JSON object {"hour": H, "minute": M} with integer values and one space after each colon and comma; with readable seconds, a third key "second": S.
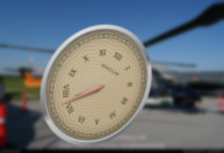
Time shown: {"hour": 7, "minute": 37}
